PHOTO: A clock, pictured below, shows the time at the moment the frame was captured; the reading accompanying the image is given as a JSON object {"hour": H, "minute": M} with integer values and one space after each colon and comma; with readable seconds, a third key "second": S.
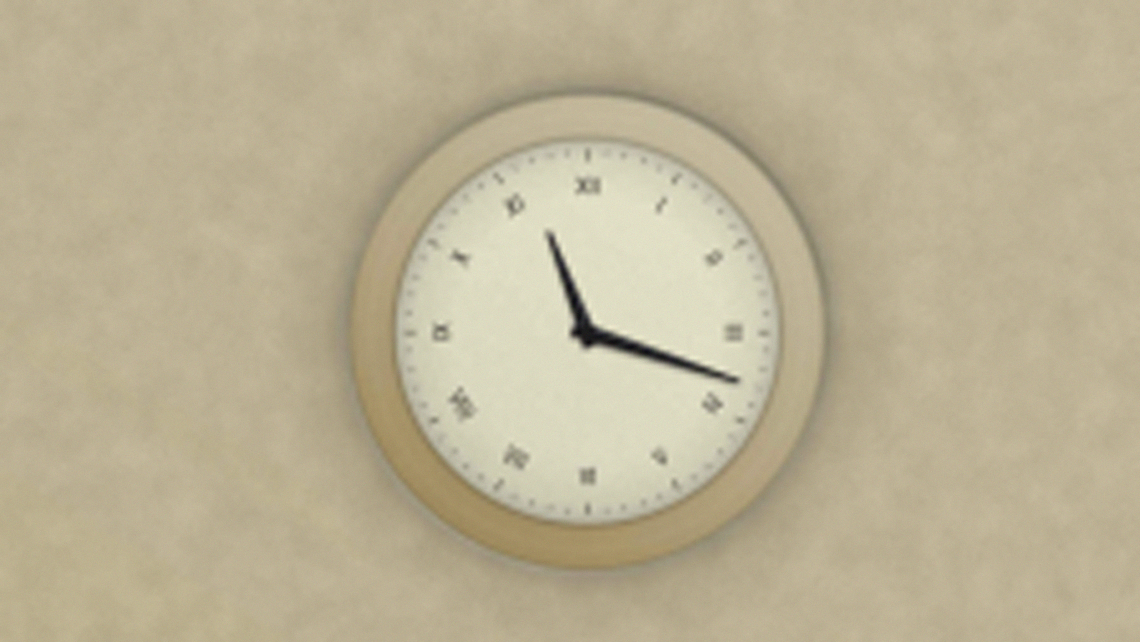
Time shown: {"hour": 11, "minute": 18}
